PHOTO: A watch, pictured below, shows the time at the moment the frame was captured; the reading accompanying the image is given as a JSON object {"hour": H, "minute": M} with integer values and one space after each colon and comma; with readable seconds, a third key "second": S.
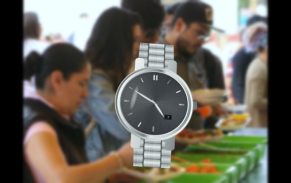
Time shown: {"hour": 4, "minute": 50}
